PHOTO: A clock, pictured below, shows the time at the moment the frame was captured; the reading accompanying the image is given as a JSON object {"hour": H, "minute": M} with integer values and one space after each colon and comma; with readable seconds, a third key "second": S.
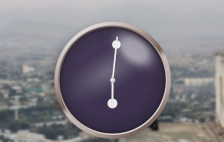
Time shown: {"hour": 6, "minute": 1}
